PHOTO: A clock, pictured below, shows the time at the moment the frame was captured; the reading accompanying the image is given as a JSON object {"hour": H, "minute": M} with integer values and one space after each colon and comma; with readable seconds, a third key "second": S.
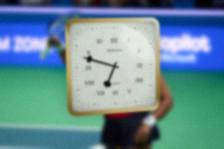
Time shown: {"hour": 6, "minute": 48}
